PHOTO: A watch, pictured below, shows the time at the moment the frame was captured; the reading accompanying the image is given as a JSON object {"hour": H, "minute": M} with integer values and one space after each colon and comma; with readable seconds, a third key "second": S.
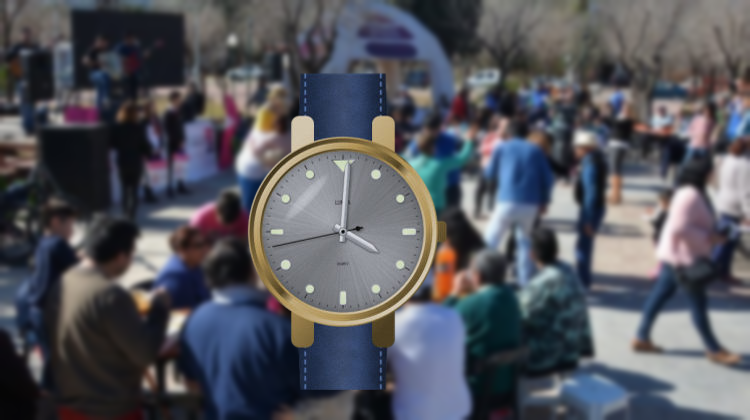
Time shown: {"hour": 4, "minute": 0, "second": 43}
